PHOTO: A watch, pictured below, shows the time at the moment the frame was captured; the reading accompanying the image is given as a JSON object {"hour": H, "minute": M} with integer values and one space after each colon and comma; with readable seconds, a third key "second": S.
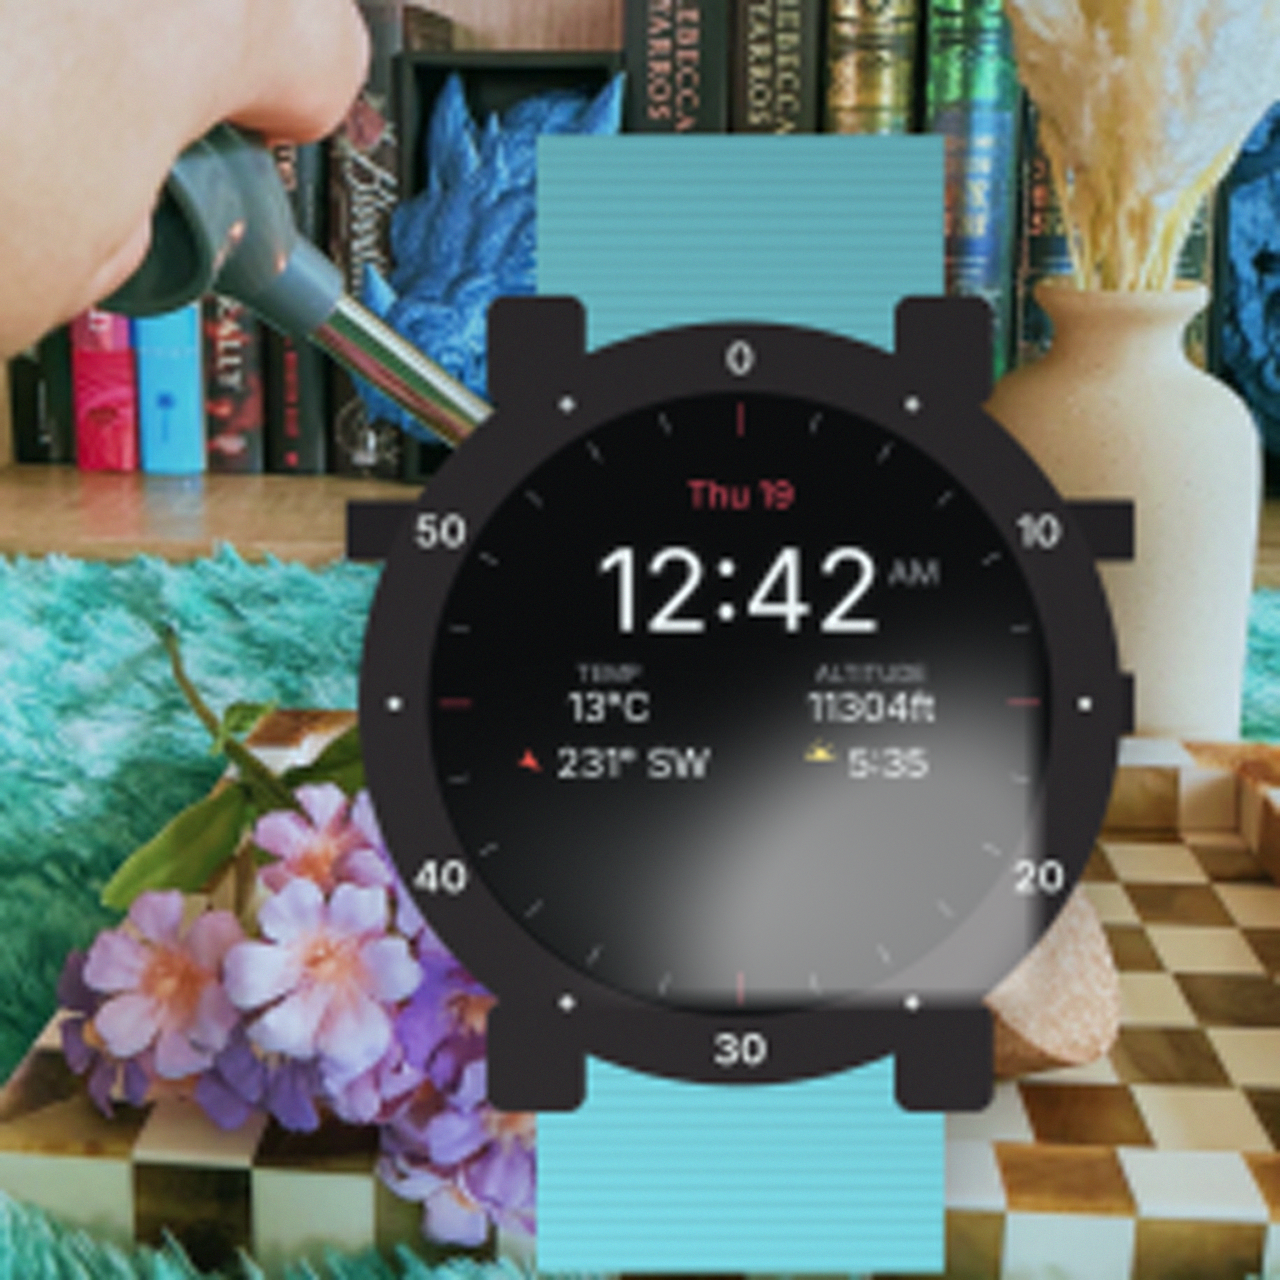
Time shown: {"hour": 12, "minute": 42}
